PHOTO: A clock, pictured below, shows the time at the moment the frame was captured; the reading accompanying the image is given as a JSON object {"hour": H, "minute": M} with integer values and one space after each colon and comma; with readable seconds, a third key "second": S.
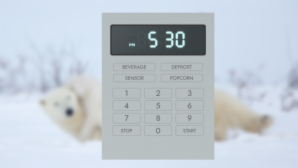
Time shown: {"hour": 5, "minute": 30}
